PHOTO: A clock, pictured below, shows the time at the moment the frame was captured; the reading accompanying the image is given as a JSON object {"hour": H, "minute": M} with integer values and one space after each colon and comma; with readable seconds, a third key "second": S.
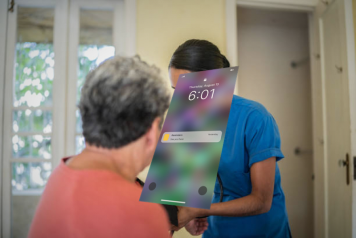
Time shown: {"hour": 6, "minute": 1}
